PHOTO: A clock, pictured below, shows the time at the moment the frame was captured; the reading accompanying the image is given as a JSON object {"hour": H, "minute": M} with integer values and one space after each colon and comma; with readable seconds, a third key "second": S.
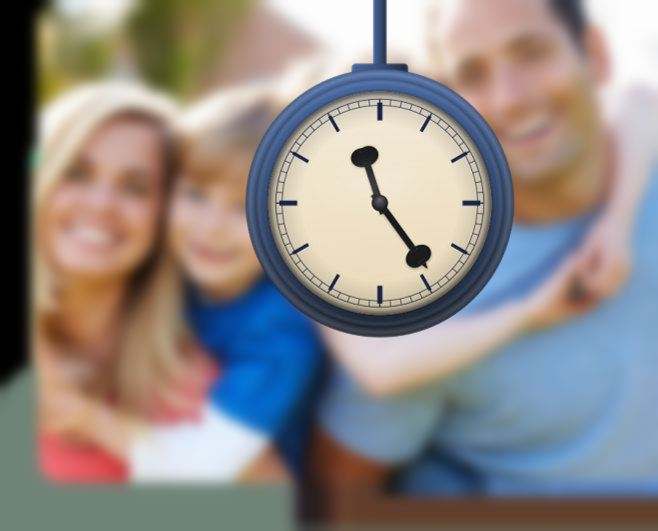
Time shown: {"hour": 11, "minute": 24}
